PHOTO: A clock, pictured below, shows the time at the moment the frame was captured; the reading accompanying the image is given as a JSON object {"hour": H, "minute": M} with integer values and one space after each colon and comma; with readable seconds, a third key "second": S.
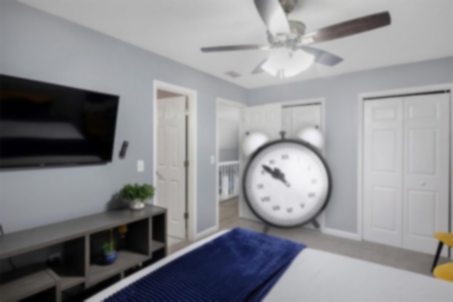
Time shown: {"hour": 10, "minute": 52}
